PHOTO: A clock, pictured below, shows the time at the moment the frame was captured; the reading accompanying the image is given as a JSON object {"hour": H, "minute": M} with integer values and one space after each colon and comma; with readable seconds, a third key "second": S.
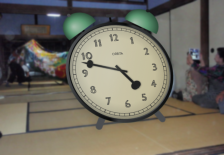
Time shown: {"hour": 4, "minute": 48}
